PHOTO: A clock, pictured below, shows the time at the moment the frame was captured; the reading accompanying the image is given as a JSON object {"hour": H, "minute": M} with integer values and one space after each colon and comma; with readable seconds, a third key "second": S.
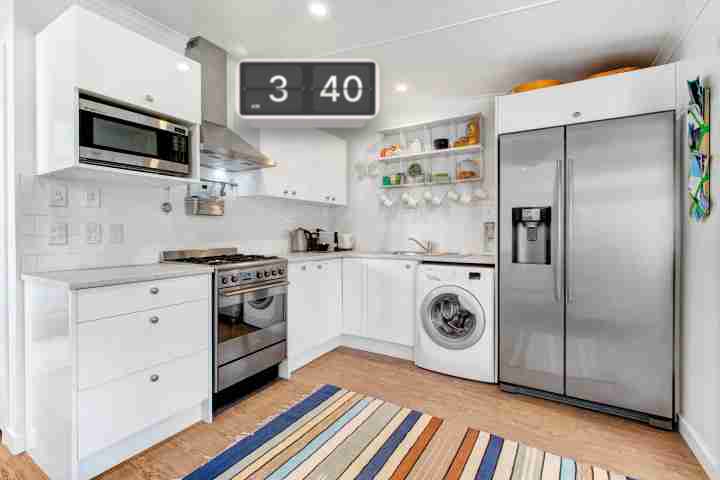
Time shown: {"hour": 3, "minute": 40}
